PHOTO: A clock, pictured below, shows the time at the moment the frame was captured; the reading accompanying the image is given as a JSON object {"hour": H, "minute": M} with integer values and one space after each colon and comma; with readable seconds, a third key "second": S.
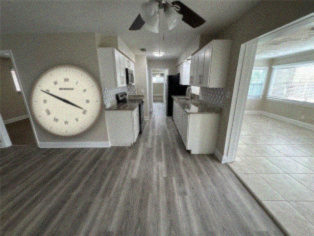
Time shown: {"hour": 3, "minute": 49}
